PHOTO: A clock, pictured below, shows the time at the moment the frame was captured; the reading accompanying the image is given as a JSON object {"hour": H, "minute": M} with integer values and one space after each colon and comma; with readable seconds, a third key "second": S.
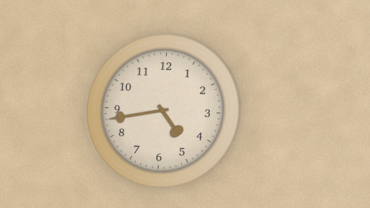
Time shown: {"hour": 4, "minute": 43}
